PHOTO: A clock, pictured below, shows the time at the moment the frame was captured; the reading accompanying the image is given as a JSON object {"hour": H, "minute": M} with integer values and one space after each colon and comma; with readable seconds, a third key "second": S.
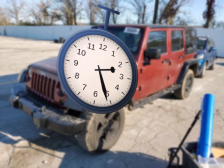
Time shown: {"hour": 2, "minute": 26}
